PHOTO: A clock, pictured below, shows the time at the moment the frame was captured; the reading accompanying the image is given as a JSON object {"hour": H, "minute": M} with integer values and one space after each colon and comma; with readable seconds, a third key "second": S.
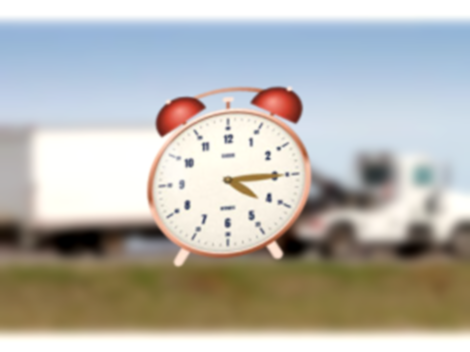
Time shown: {"hour": 4, "minute": 15}
